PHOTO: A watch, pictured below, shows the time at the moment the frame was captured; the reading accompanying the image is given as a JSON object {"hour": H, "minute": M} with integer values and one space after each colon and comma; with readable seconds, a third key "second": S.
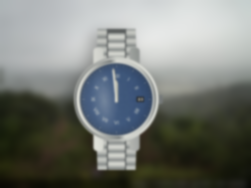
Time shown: {"hour": 11, "minute": 59}
